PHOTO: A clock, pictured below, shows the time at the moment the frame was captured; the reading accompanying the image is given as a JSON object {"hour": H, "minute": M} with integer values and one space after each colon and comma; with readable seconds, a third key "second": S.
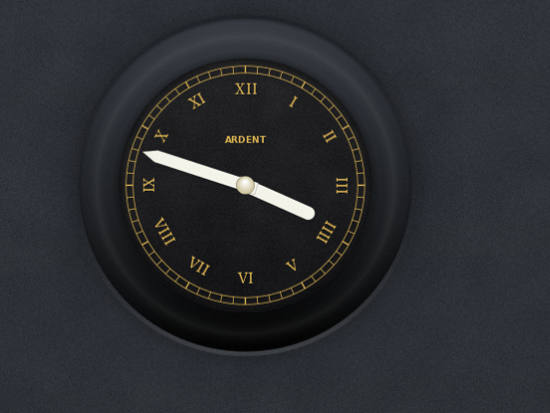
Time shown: {"hour": 3, "minute": 48}
